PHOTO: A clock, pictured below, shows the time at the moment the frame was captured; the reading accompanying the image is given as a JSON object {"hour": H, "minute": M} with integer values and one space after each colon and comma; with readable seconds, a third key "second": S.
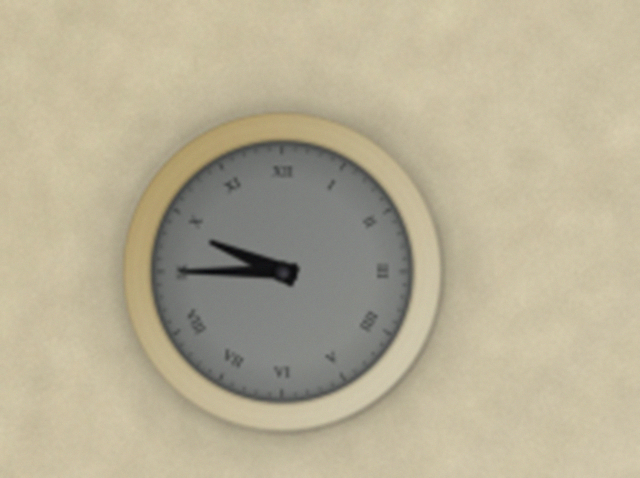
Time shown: {"hour": 9, "minute": 45}
